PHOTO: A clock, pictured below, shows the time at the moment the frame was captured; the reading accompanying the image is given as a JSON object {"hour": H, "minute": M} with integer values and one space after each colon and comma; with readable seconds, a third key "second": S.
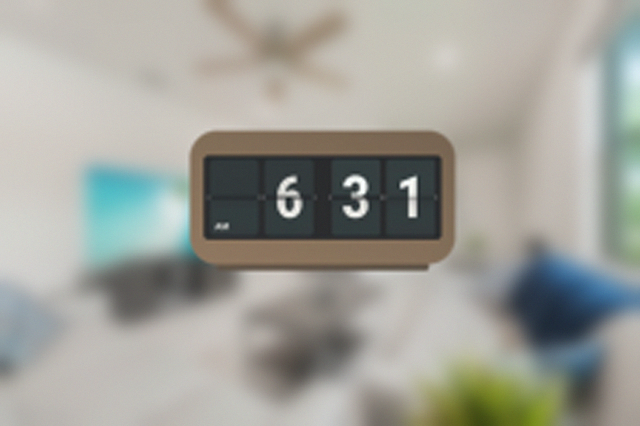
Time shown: {"hour": 6, "minute": 31}
